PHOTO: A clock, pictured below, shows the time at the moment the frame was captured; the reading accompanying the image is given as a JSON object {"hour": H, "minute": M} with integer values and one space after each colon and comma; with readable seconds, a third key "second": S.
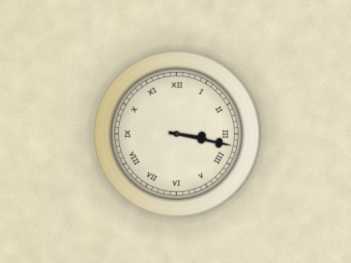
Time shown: {"hour": 3, "minute": 17}
